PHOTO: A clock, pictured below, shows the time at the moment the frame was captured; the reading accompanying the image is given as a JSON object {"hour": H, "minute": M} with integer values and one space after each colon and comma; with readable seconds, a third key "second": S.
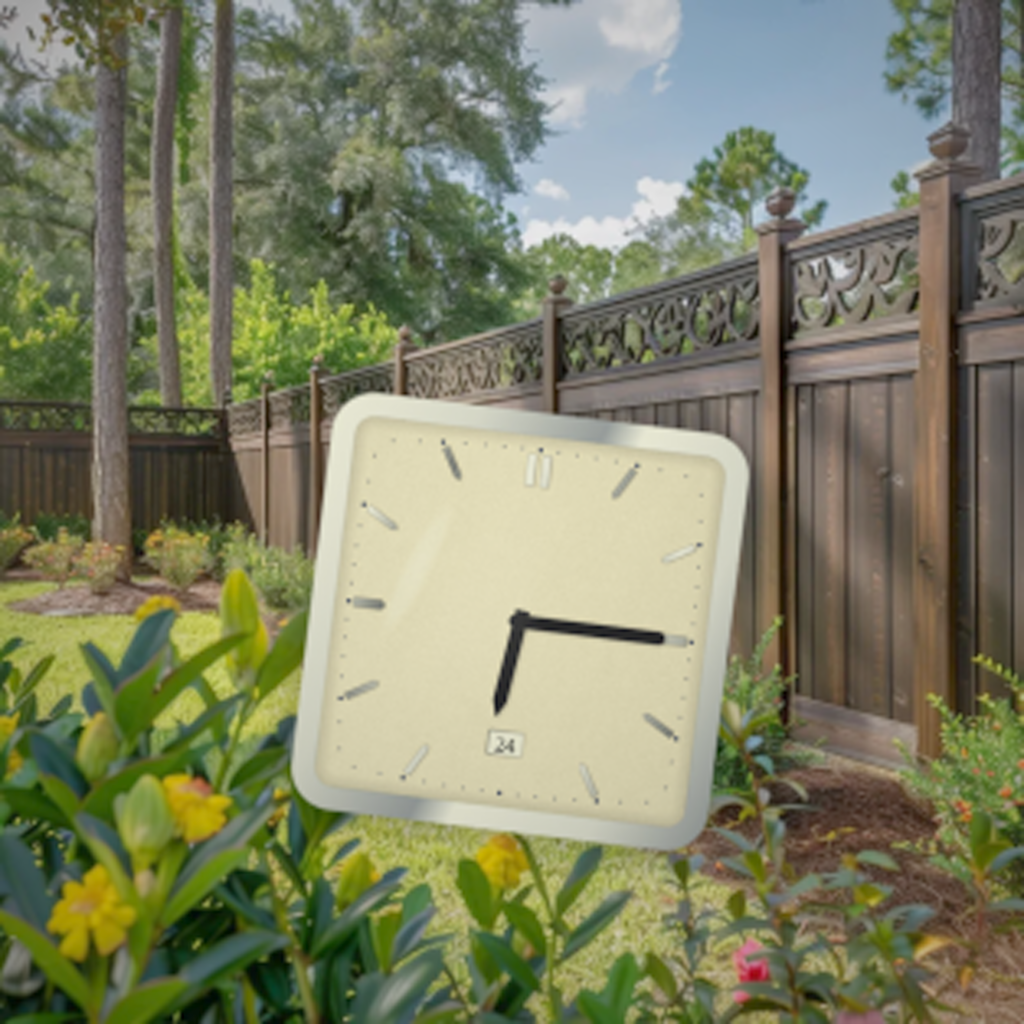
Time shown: {"hour": 6, "minute": 15}
